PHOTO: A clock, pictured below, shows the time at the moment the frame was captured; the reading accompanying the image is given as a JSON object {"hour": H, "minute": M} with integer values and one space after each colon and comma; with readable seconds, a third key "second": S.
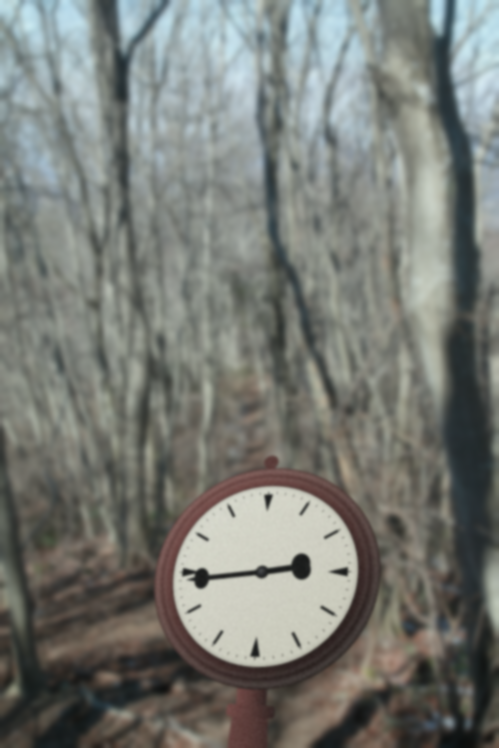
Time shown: {"hour": 2, "minute": 44}
